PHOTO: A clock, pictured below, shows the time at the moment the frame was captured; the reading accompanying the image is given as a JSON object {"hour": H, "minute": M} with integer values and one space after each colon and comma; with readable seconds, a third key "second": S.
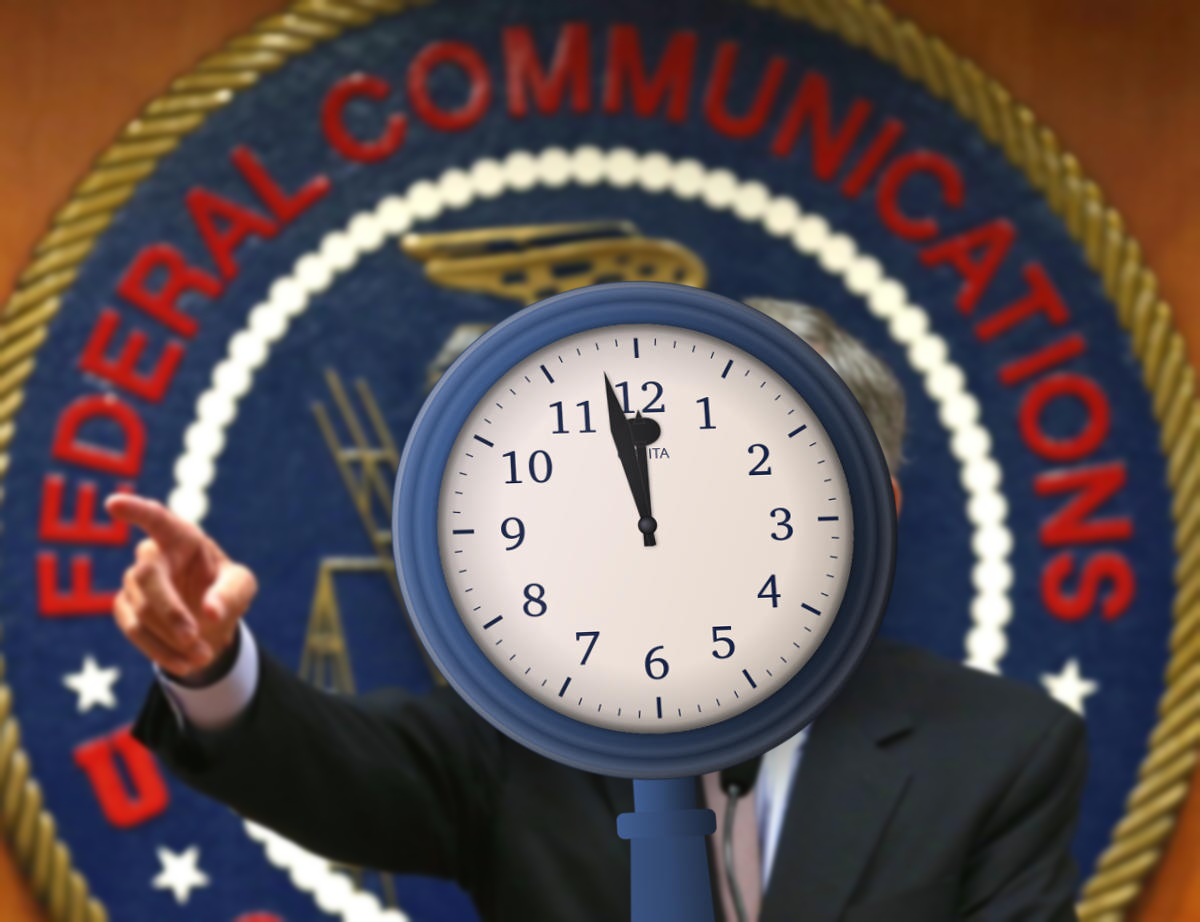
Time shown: {"hour": 11, "minute": 58}
